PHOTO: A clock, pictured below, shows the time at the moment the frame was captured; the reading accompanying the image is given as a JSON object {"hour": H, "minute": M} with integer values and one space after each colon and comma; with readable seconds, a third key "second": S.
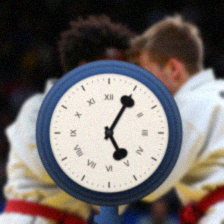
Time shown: {"hour": 5, "minute": 5}
